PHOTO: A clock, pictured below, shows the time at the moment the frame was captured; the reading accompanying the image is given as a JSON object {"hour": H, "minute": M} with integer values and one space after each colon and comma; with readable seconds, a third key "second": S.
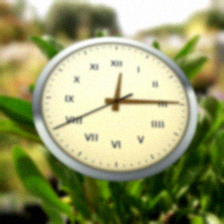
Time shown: {"hour": 12, "minute": 14, "second": 40}
